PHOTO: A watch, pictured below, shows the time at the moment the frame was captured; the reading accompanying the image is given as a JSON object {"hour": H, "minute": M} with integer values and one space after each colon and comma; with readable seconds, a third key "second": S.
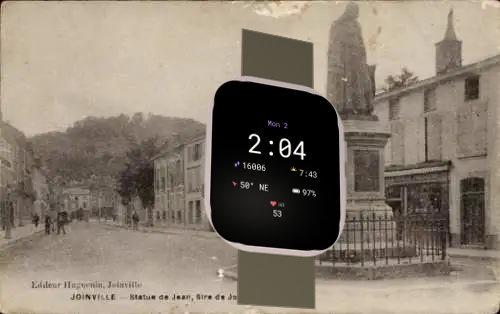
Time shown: {"hour": 2, "minute": 4}
